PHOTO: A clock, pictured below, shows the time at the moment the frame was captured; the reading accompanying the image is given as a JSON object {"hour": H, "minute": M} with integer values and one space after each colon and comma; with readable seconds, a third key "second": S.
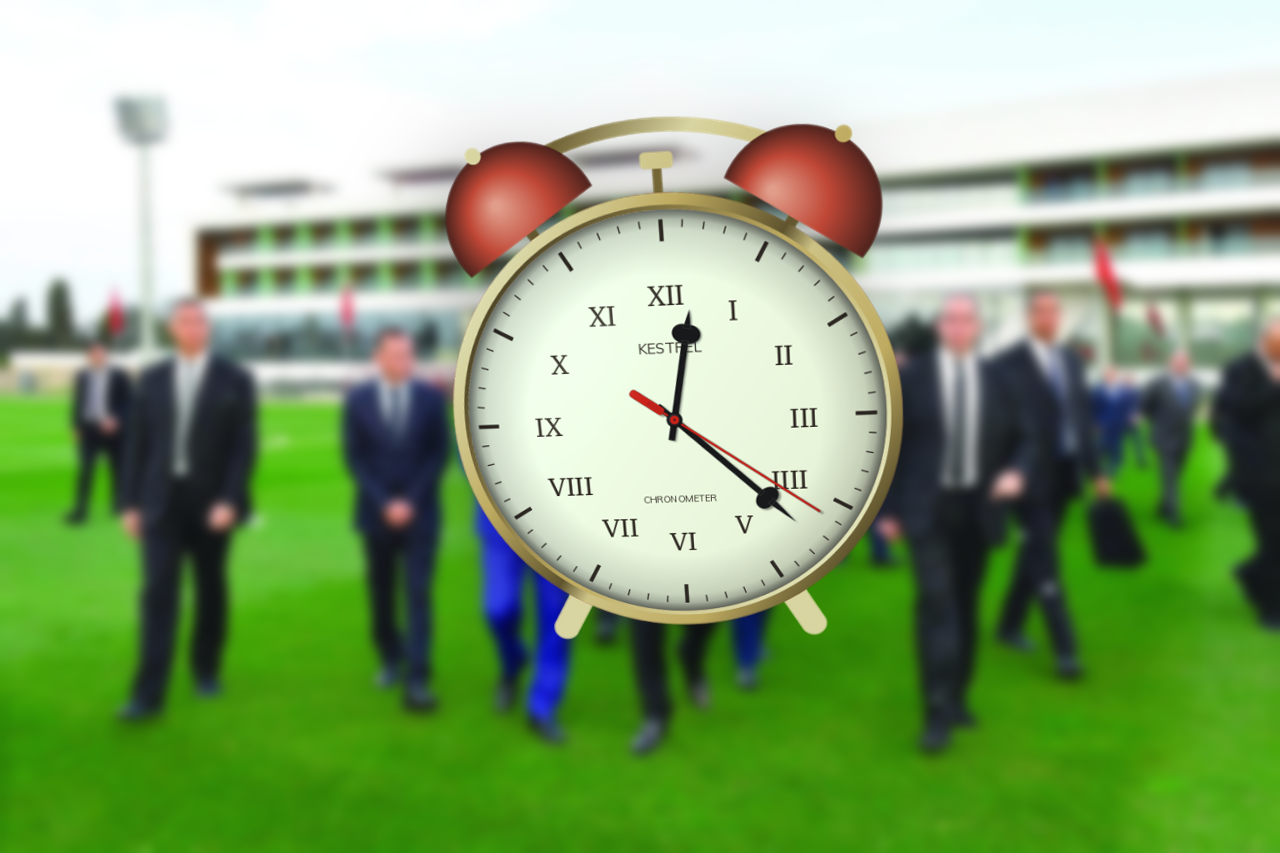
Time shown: {"hour": 12, "minute": 22, "second": 21}
